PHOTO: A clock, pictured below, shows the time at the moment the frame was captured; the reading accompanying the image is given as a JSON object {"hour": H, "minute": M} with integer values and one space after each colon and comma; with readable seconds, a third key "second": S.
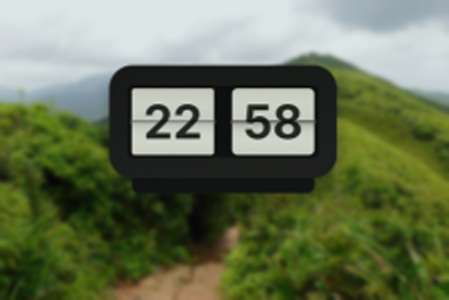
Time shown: {"hour": 22, "minute": 58}
